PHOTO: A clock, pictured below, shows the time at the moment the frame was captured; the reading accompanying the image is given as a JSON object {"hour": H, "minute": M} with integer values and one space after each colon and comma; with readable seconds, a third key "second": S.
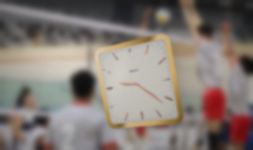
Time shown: {"hour": 9, "minute": 22}
